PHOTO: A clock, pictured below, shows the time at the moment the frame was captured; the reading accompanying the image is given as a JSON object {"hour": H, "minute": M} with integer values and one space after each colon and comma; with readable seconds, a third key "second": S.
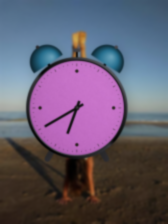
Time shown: {"hour": 6, "minute": 40}
